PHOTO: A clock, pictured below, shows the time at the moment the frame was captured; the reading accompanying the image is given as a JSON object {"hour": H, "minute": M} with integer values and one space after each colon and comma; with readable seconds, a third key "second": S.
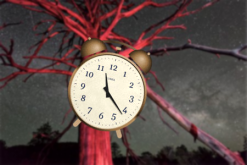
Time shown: {"hour": 11, "minute": 22}
